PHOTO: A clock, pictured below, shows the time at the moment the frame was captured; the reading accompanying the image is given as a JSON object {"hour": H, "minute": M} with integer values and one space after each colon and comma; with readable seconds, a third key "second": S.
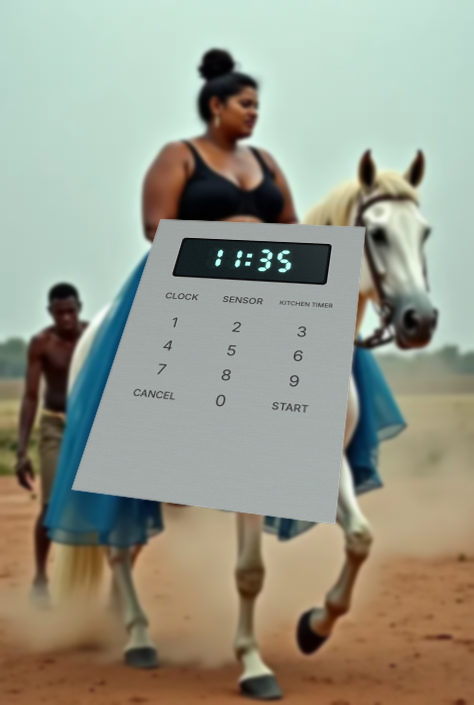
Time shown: {"hour": 11, "minute": 35}
